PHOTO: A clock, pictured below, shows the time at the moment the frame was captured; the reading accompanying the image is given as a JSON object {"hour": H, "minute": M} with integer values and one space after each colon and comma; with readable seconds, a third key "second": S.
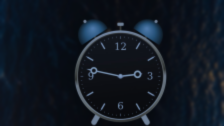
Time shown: {"hour": 2, "minute": 47}
